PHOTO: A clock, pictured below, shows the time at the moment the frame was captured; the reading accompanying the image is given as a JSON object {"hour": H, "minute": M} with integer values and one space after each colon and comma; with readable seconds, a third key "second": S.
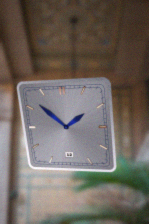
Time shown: {"hour": 1, "minute": 52}
